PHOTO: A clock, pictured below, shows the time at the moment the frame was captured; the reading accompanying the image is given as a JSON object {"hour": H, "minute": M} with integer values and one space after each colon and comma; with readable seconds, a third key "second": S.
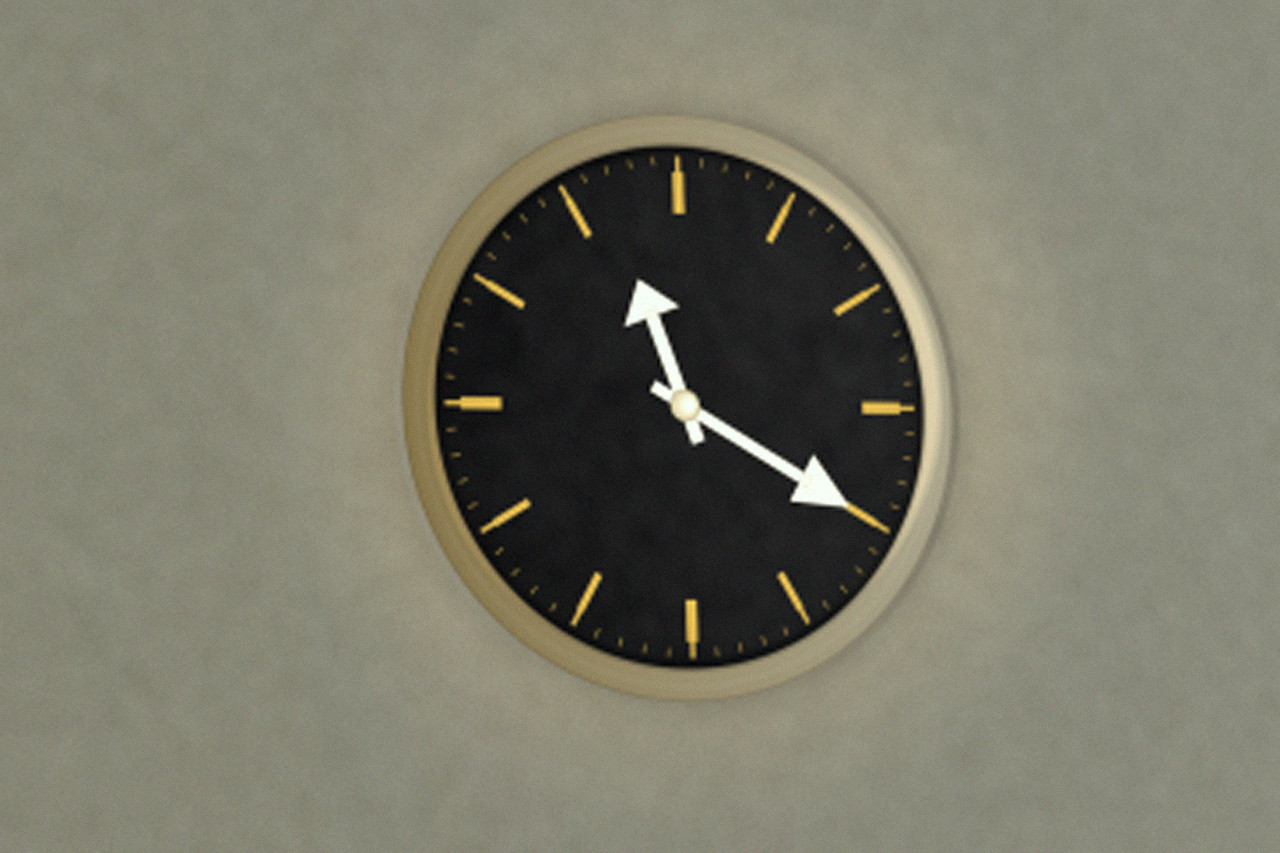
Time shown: {"hour": 11, "minute": 20}
